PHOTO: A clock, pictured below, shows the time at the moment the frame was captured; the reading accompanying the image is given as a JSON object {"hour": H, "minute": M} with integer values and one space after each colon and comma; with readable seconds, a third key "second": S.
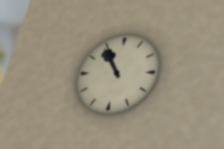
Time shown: {"hour": 10, "minute": 54}
